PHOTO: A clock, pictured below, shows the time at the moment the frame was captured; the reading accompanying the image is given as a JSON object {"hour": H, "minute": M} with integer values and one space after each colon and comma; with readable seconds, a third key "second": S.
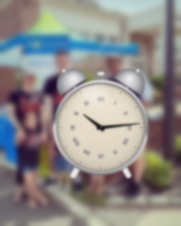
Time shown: {"hour": 10, "minute": 14}
